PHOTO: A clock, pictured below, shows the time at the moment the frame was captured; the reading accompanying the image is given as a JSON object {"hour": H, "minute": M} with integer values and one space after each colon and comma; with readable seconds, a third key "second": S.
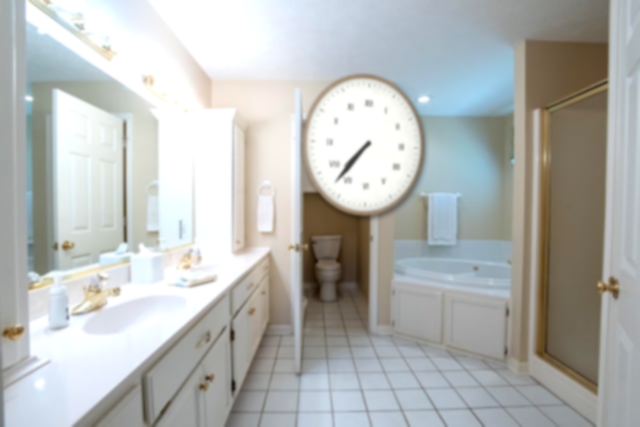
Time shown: {"hour": 7, "minute": 37}
